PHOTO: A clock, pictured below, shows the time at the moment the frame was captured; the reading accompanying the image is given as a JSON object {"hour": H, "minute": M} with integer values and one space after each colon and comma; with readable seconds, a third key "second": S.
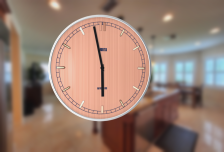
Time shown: {"hour": 5, "minute": 58}
